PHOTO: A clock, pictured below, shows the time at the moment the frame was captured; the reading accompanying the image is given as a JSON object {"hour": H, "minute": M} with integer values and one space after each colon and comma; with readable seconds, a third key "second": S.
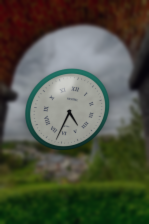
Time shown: {"hour": 4, "minute": 32}
